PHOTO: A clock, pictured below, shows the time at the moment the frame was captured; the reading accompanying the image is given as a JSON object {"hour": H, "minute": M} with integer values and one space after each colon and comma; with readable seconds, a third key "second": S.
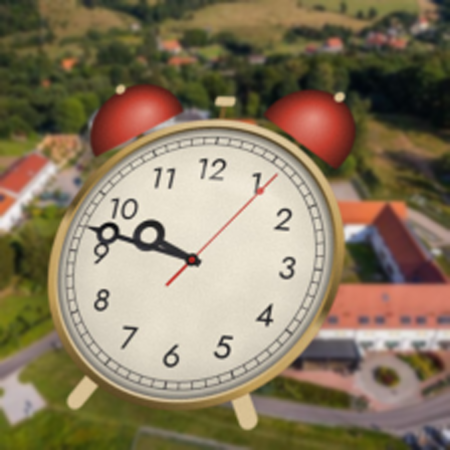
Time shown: {"hour": 9, "minute": 47, "second": 6}
